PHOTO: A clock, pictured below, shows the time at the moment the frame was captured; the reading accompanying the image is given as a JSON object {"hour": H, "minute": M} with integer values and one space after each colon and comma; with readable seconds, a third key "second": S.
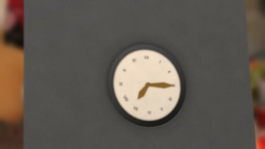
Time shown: {"hour": 7, "minute": 15}
